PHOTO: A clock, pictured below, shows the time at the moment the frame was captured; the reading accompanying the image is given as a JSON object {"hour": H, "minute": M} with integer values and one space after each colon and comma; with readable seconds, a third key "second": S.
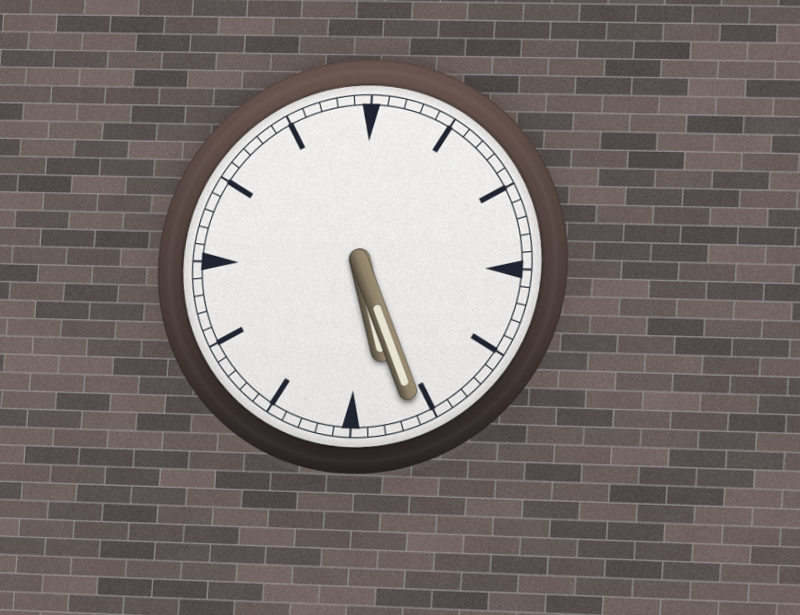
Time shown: {"hour": 5, "minute": 26}
